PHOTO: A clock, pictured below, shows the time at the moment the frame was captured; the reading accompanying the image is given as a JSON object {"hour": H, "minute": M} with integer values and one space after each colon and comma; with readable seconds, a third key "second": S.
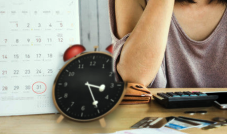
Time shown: {"hour": 3, "minute": 25}
